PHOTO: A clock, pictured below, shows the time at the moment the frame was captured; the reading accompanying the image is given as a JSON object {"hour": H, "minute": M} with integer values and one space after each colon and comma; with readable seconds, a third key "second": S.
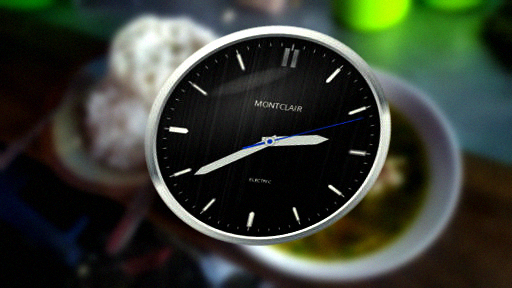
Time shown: {"hour": 2, "minute": 39, "second": 11}
